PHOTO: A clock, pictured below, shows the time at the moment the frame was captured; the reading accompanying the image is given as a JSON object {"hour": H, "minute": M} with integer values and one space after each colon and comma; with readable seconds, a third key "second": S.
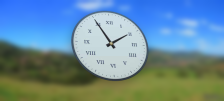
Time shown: {"hour": 1, "minute": 55}
